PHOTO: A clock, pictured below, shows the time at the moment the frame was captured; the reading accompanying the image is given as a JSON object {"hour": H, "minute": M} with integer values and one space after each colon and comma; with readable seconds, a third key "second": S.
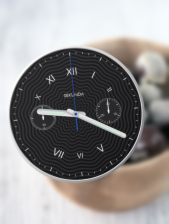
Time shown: {"hour": 9, "minute": 20}
